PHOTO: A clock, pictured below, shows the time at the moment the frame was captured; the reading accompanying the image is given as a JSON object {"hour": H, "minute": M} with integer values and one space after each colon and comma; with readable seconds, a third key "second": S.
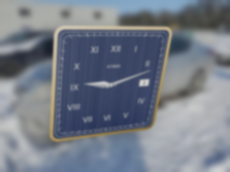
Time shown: {"hour": 9, "minute": 12}
